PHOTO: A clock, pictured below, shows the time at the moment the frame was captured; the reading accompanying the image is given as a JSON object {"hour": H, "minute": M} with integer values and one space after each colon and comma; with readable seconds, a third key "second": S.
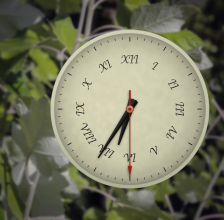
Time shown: {"hour": 6, "minute": 35, "second": 30}
